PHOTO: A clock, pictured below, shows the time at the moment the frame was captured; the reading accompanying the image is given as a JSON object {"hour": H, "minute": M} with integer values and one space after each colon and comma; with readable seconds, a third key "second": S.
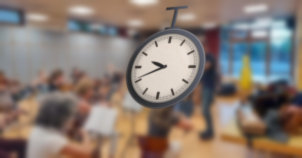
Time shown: {"hour": 9, "minute": 41}
